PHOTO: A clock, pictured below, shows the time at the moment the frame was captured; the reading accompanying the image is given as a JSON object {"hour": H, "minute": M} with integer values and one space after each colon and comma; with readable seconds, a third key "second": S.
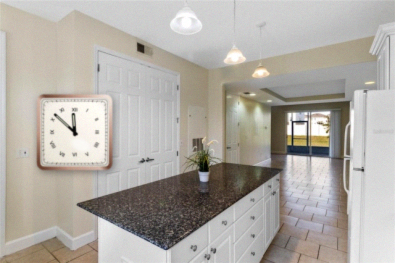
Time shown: {"hour": 11, "minute": 52}
